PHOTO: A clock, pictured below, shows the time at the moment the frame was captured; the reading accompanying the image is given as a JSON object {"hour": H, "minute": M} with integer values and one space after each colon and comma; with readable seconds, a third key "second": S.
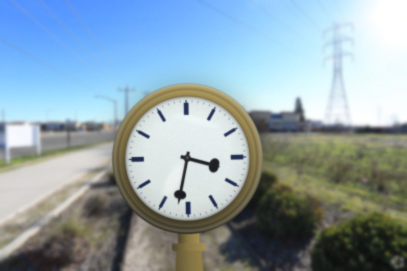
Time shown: {"hour": 3, "minute": 32}
